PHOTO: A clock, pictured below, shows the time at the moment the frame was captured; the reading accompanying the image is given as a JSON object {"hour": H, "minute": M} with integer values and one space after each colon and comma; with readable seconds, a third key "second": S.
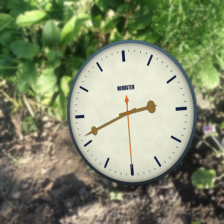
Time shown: {"hour": 2, "minute": 41, "second": 30}
